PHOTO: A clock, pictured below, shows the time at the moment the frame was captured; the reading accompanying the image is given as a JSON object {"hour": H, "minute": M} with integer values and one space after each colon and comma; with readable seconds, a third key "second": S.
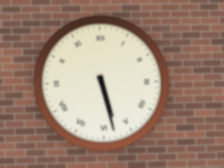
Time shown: {"hour": 5, "minute": 28}
